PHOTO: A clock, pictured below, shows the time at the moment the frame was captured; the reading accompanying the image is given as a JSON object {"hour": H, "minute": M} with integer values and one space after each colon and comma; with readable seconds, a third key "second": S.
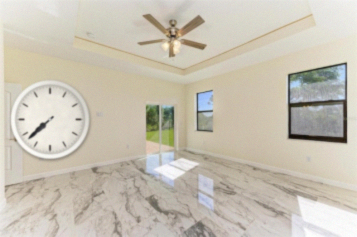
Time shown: {"hour": 7, "minute": 38}
